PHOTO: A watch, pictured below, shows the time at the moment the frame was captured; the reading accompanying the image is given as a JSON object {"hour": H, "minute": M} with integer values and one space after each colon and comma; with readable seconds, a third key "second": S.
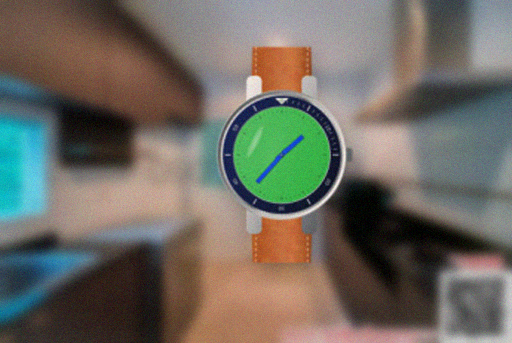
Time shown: {"hour": 1, "minute": 37}
